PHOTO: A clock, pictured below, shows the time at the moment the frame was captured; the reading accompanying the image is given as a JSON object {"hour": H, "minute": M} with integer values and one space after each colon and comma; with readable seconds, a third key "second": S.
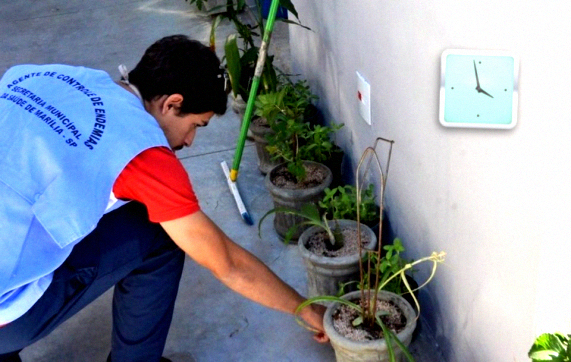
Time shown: {"hour": 3, "minute": 58}
